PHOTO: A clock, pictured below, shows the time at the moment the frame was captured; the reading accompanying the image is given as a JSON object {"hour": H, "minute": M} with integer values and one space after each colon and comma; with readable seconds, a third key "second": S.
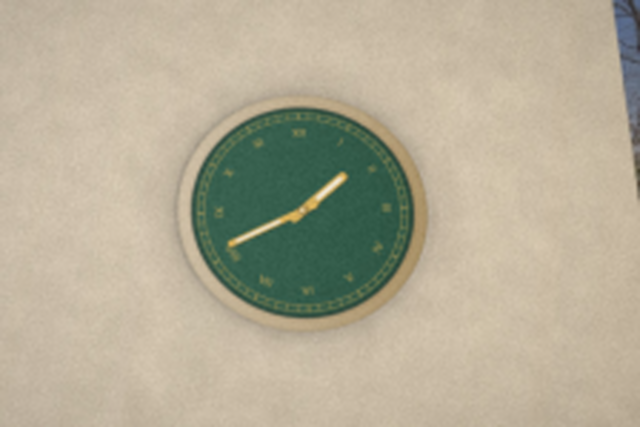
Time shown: {"hour": 1, "minute": 41}
